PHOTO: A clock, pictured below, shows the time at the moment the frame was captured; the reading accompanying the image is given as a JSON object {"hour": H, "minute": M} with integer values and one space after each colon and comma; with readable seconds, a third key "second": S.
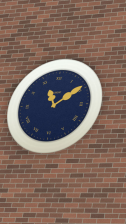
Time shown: {"hour": 11, "minute": 9}
